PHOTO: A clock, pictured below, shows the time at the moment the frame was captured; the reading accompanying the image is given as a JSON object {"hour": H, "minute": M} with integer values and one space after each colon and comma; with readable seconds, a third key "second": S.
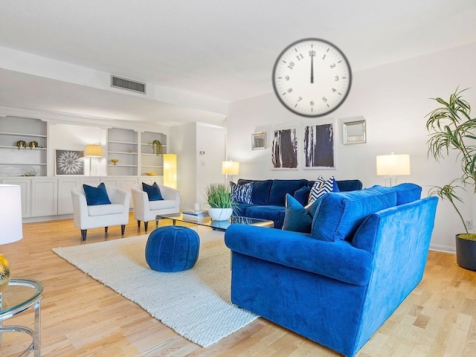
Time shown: {"hour": 12, "minute": 0}
